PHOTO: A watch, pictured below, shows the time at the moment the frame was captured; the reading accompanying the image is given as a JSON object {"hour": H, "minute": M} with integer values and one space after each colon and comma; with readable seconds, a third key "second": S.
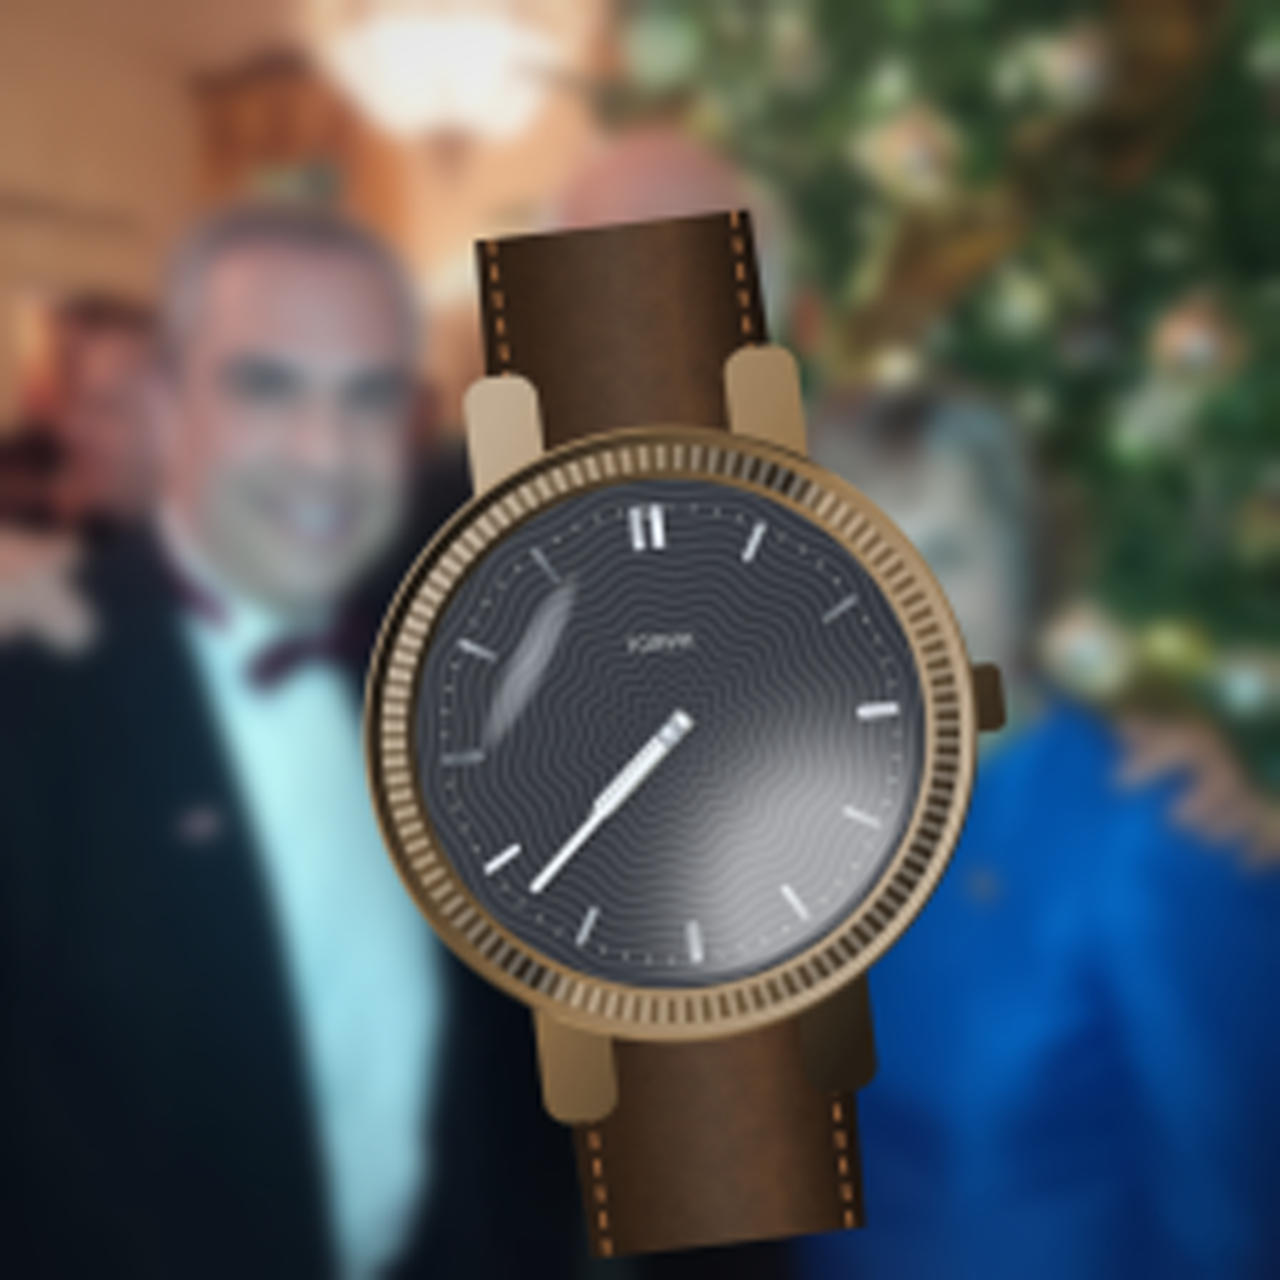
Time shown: {"hour": 7, "minute": 38}
